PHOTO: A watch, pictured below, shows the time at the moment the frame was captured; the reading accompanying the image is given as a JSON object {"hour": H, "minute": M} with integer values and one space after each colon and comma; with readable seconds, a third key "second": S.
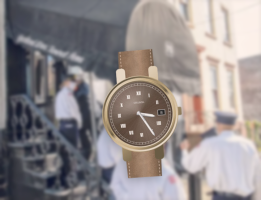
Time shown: {"hour": 3, "minute": 25}
